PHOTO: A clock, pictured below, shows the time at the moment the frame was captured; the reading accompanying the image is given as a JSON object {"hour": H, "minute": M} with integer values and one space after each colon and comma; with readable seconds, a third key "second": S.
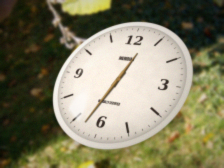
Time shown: {"hour": 12, "minute": 33}
